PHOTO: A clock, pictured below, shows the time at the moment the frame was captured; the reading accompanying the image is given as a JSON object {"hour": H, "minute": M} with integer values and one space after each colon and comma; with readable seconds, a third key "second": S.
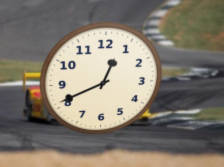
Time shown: {"hour": 12, "minute": 41}
